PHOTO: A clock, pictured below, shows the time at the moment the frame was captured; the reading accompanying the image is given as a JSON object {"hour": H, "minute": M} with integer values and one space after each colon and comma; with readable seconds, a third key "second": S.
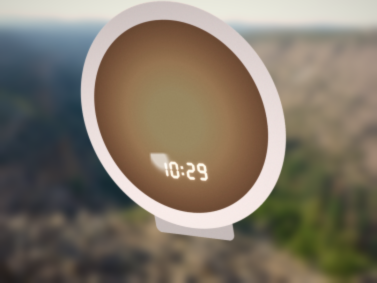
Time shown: {"hour": 10, "minute": 29}
